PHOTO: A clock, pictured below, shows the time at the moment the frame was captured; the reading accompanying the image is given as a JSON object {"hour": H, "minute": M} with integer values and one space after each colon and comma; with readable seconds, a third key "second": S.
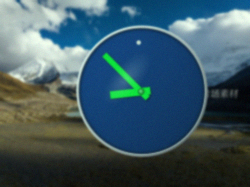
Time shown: {"hour": 8, "minute": 53}
